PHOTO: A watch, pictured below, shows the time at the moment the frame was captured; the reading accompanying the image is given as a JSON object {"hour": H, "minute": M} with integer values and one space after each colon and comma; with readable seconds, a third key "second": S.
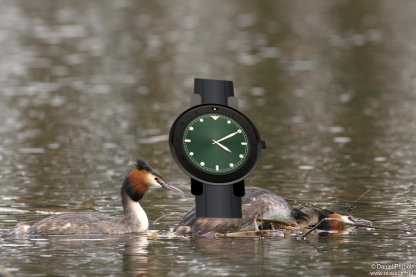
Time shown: {"hour": 4, "minute": 10}
